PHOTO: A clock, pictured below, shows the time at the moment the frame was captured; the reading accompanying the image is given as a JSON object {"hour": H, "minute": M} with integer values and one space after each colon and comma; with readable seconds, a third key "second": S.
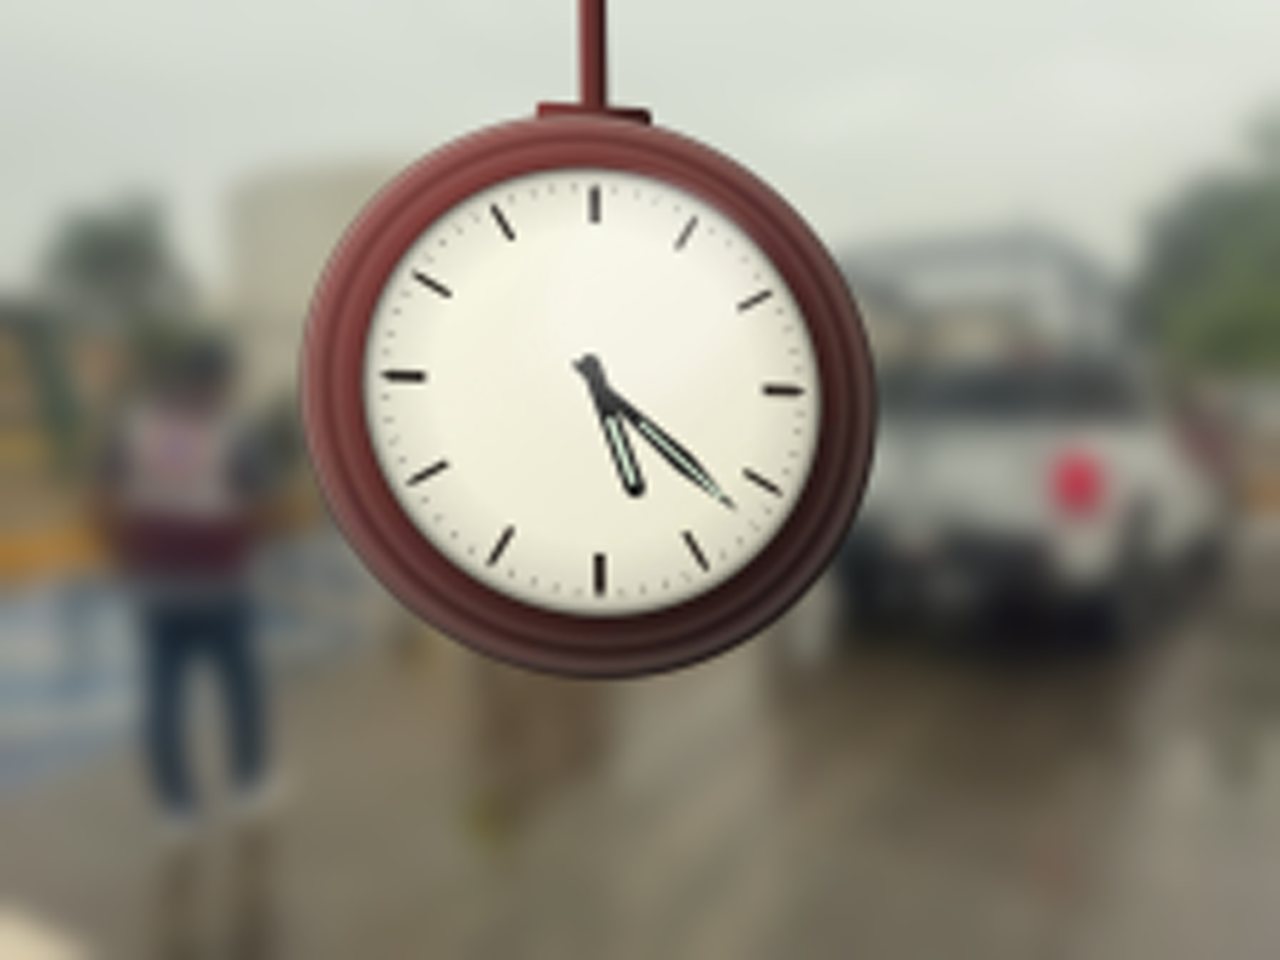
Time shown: {"hour": 5, "minute": 22}
